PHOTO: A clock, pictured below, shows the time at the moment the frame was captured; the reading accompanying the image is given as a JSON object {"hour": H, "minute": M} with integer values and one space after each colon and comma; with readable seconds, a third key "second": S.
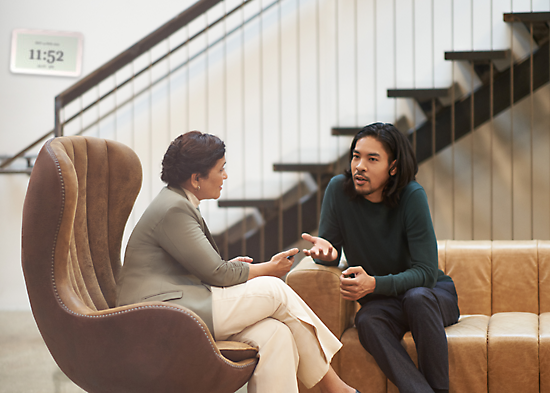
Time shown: {"hour": 11, "minute": 52}
